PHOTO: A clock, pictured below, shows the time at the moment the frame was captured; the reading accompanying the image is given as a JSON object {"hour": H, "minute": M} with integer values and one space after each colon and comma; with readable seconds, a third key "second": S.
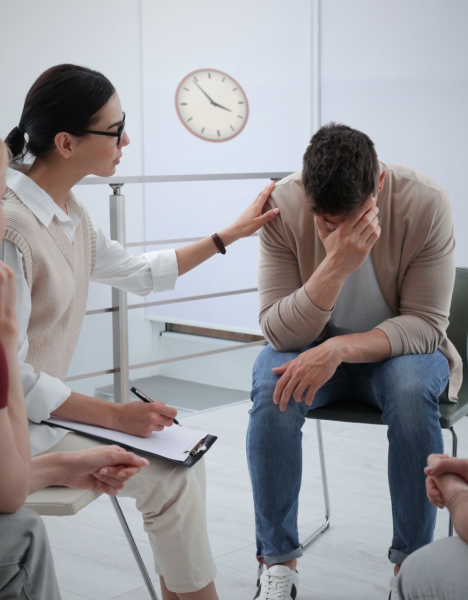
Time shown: {"hour": 3, "minute": 54}
